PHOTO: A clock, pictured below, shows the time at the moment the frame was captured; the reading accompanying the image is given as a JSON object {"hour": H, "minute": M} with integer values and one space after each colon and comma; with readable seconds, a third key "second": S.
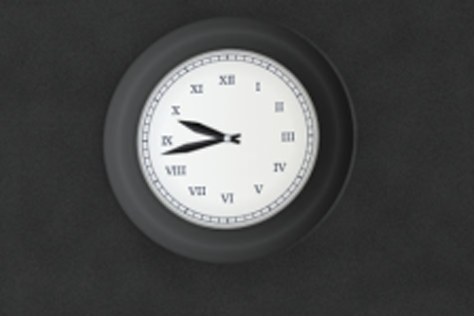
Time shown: {"hour": 9, "minute": 43}
